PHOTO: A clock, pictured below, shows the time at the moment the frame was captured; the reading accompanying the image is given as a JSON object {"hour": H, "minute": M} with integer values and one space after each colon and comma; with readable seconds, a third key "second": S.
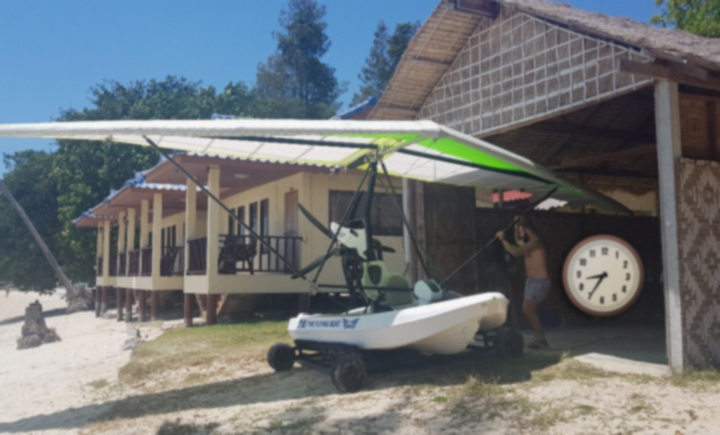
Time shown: {"hour": 8, "minute": 35}
